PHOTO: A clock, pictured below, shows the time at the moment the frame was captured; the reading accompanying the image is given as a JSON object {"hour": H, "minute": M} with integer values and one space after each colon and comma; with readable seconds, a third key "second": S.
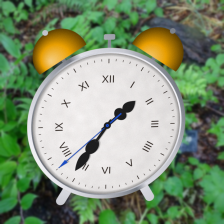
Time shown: {"hour": 1, "minute": 35, "second": 38}
